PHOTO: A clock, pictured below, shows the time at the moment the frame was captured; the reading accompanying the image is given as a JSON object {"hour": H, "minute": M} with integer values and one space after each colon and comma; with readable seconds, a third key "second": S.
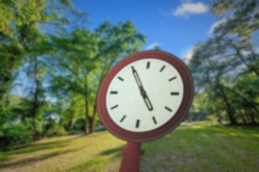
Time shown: {"hour": 4, "minute": 55}
